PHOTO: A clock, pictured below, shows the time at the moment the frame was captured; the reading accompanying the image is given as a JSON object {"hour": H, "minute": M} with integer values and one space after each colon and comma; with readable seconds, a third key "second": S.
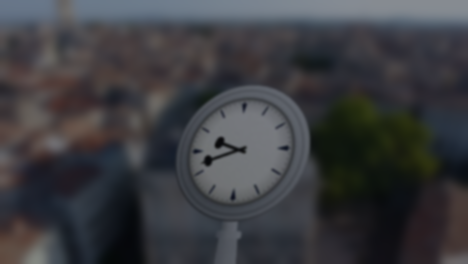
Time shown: {"hour": 9, "minute": 42}
